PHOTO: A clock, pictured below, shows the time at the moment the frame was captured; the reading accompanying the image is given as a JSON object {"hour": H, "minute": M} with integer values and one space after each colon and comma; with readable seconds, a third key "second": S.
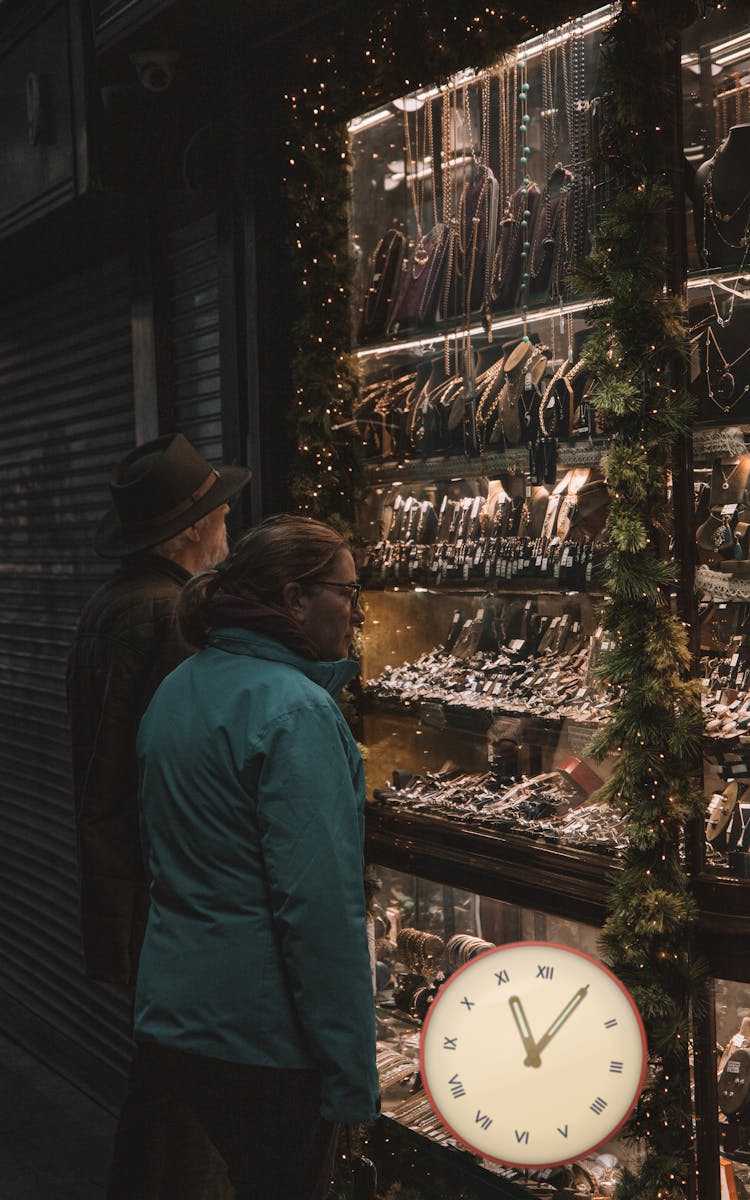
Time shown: {"hour": 11, "minute": 5}
